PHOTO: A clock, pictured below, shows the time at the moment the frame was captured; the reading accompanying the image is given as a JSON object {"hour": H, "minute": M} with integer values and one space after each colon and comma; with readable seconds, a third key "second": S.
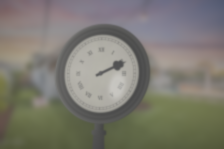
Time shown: {"hour": 2, "minute": 11}
